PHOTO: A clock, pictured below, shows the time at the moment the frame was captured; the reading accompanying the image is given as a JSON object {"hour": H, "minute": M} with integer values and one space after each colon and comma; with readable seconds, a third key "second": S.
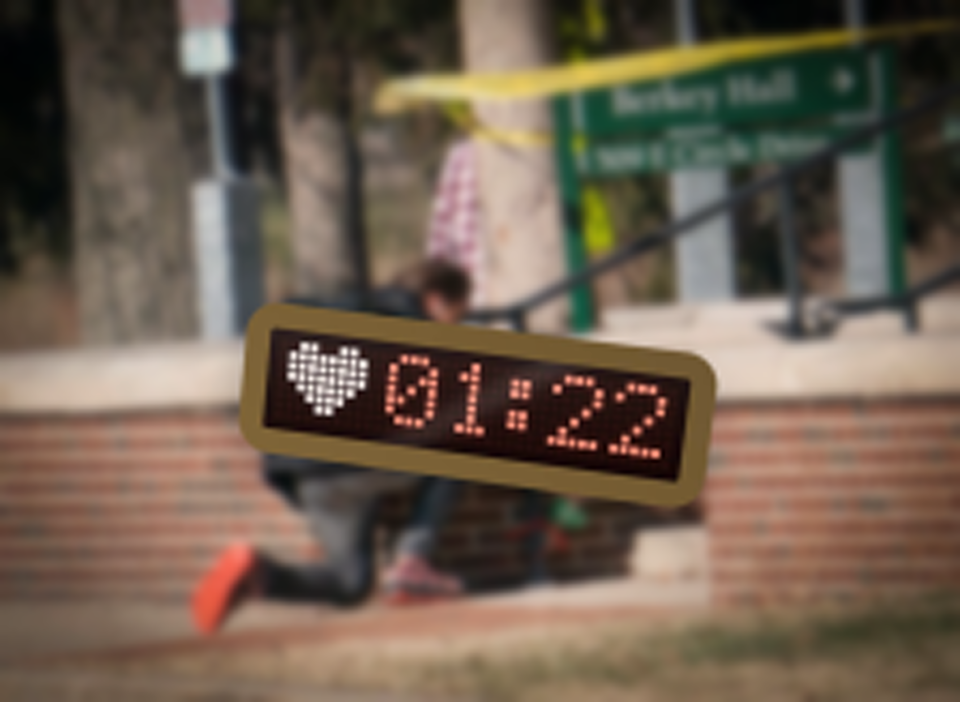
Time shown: {"hour": 1, "minute": 22}
